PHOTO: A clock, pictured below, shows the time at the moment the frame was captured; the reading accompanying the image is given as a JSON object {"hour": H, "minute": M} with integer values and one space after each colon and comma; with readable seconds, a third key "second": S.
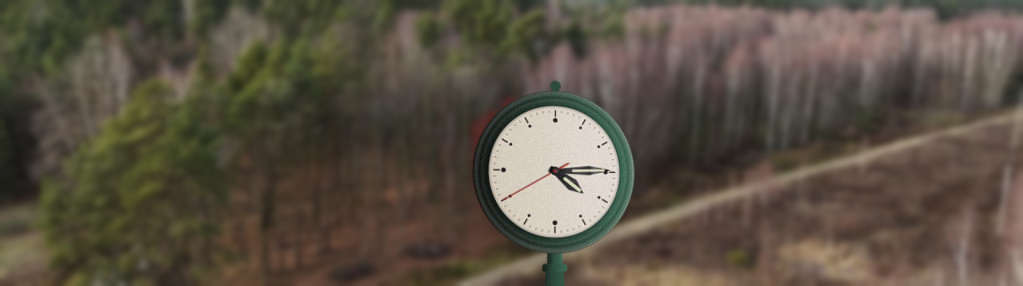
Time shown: {"hour": 4, "minute": 14, "second": 40}
